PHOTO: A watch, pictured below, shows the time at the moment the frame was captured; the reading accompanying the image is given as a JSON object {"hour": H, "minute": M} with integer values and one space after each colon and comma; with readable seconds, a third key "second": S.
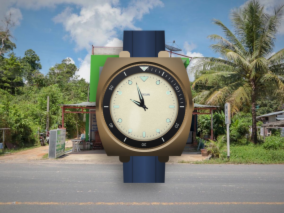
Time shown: {"hour": 9, "minute": 57}
